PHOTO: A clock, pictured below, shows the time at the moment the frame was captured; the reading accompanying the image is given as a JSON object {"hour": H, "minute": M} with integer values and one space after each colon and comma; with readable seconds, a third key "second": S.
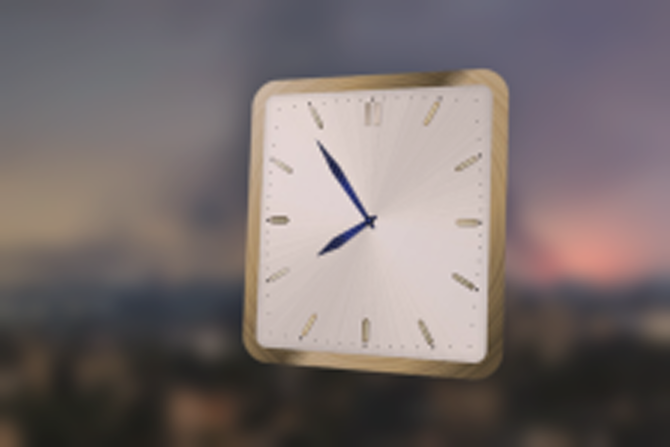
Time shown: {"hour": 7, "minute": 54}
